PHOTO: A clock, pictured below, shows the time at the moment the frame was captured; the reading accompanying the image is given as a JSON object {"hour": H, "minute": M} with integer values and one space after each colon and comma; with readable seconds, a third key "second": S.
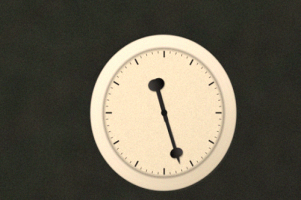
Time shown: {"hour": 11, "minute": 27}
